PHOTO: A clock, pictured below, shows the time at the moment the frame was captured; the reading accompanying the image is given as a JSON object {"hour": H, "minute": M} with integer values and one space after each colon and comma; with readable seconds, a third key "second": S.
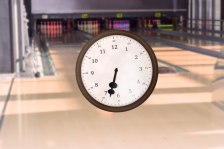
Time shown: {"hour": 6, "minute": 33}
